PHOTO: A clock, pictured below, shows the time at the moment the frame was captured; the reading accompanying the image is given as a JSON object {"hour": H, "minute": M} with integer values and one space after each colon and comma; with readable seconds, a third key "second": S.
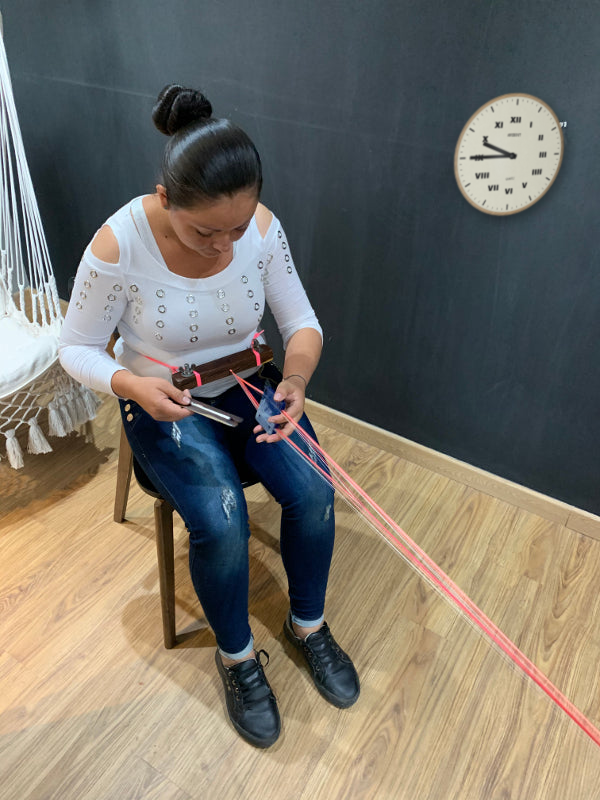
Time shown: {"hour": 9, "minute": 45}
